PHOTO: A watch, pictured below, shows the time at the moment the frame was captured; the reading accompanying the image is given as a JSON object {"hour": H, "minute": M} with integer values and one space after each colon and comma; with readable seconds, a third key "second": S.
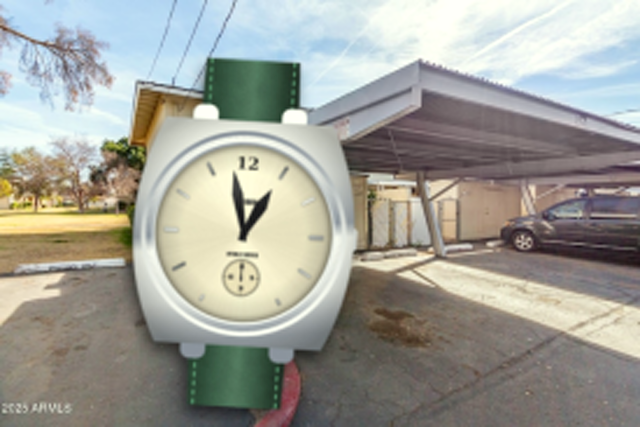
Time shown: {"hour": 12, "minute": 58}
